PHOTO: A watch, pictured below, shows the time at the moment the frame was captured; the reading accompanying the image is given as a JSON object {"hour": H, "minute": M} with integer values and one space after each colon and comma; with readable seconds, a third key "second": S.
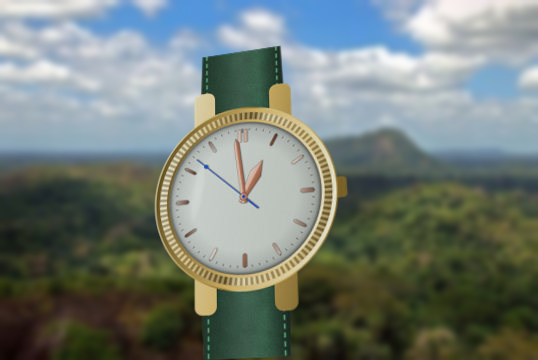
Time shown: {"hour": 12, "minute": 58, "second": 52}
